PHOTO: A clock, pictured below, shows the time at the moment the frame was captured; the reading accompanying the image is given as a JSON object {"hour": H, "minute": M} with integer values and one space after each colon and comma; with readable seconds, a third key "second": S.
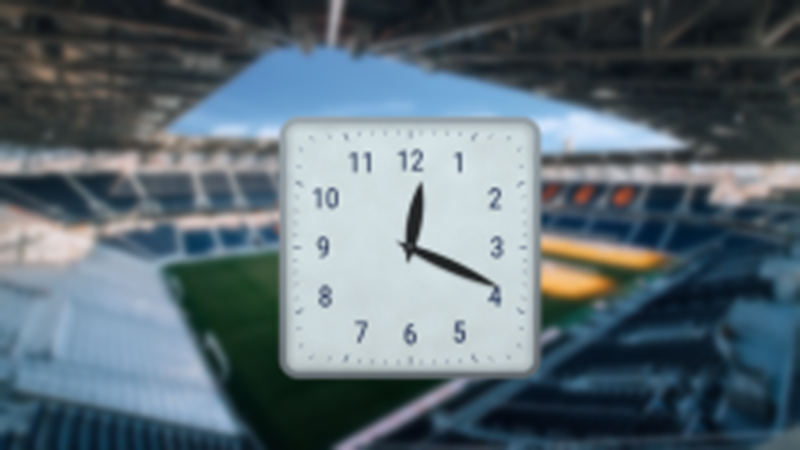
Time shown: {"hour": 12, "minute": 19}
